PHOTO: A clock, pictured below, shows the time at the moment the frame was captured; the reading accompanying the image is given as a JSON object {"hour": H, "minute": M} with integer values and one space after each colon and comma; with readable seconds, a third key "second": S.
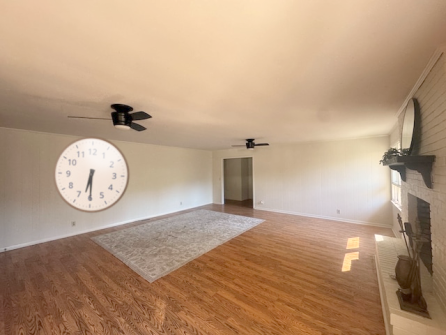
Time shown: {"hour": 6, "minute": 30}
